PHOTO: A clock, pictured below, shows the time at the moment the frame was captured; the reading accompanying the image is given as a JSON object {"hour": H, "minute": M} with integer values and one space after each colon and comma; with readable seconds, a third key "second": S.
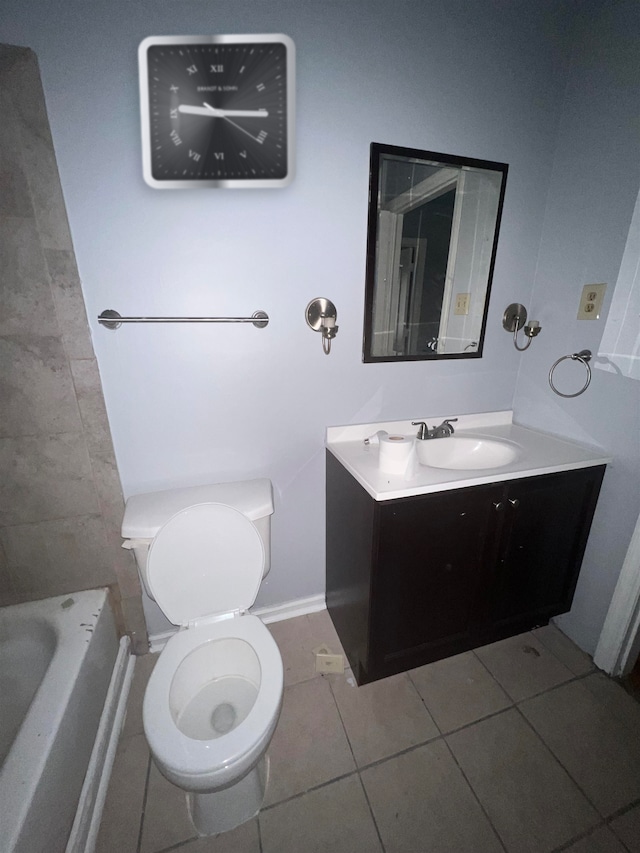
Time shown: {"hour": 9, "minute": 15, "second": 21}
